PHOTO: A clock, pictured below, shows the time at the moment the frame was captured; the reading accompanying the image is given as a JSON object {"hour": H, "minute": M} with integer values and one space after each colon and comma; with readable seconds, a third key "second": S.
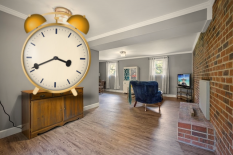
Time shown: {"hour": 3, "minute": 41}
